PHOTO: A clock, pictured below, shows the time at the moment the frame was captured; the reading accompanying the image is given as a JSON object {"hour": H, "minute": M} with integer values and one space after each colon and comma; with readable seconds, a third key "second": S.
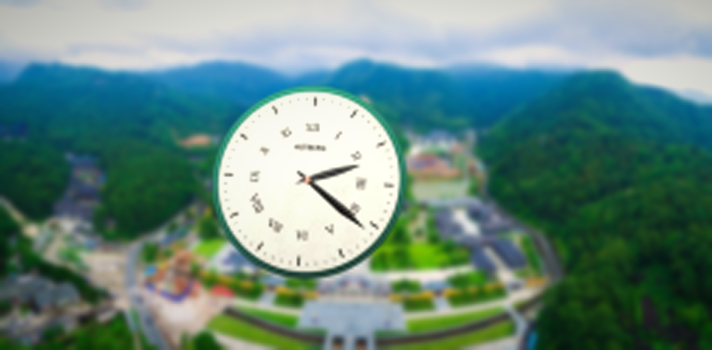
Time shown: {"hour": 2, "minute": 21}
